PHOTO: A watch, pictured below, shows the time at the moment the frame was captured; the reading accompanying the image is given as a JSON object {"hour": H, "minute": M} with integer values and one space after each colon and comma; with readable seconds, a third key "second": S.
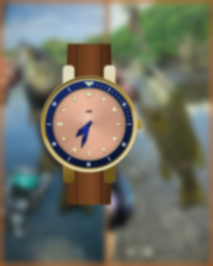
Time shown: {"hour": 7, "minute": 33}
